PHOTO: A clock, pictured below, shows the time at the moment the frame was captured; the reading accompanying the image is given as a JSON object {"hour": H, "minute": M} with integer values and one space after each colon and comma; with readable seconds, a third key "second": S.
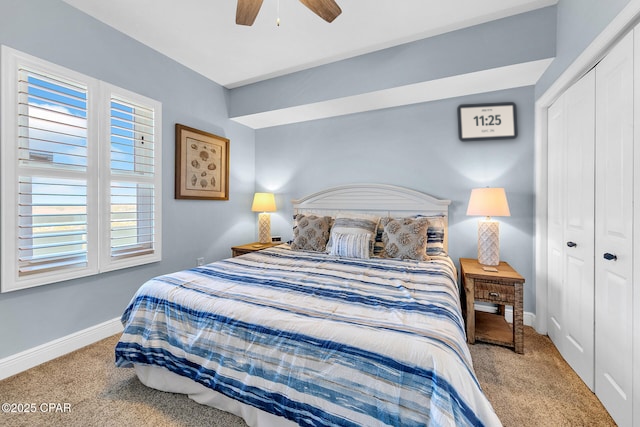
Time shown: {"hour": 11, "minute": 25}
